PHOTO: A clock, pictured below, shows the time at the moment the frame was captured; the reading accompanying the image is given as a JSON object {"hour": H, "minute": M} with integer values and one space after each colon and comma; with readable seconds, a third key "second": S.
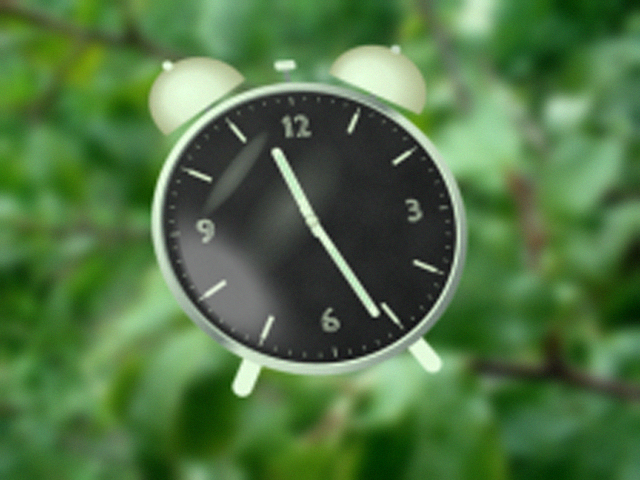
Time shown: {"hour": 11, "minute": 26}
